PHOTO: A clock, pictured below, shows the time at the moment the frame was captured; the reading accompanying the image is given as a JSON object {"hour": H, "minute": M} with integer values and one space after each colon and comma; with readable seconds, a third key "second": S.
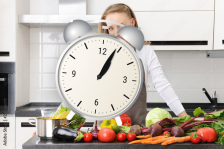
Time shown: {"hour": 1, "minute": 4}
